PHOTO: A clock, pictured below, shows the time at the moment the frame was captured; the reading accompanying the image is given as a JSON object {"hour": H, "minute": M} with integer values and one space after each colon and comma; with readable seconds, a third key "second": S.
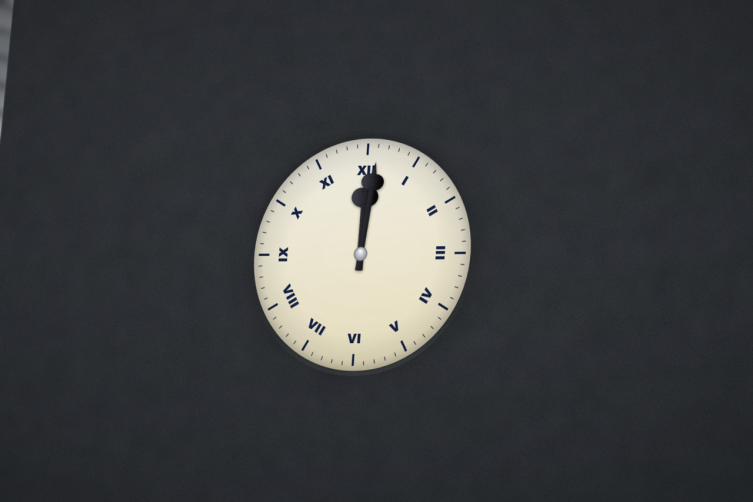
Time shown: {"hour": 12, "minute": 1}
